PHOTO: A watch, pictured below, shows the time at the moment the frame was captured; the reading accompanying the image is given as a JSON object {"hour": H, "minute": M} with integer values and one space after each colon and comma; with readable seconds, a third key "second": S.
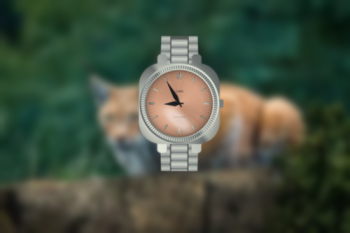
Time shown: {"hour": 8, "minute": 55}
